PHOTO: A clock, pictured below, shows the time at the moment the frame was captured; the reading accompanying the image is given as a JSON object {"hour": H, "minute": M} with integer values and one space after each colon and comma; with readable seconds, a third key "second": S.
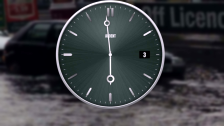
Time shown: {"hour": 5, "minute": 59}
